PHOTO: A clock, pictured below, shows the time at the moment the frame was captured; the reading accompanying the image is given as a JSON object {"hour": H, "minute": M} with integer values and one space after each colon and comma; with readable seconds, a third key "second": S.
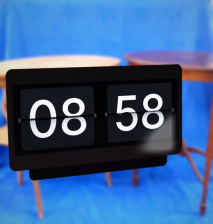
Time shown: {"hour": 8, "minute": 58}
